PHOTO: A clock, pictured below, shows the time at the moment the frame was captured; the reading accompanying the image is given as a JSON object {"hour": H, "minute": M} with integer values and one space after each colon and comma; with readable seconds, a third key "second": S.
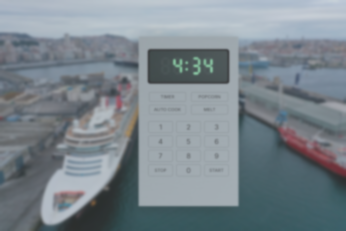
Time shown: {"hour": 4, "minute": 34}
